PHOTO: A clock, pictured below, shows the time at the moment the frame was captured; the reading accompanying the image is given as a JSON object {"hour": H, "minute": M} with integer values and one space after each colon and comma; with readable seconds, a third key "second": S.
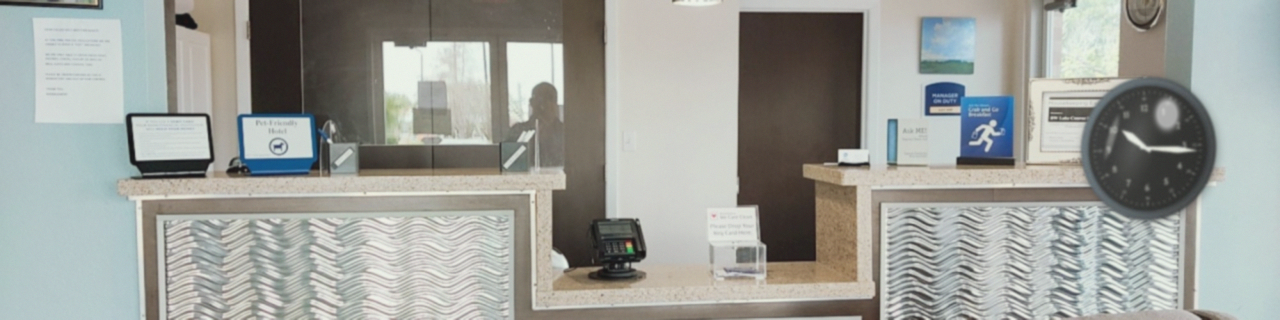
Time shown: {"hour": 10, "minute": 16}
